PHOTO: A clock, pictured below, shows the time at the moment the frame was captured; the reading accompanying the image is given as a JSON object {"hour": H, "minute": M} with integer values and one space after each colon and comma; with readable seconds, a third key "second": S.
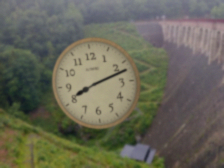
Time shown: {"hour": 8, "minute": 12}
